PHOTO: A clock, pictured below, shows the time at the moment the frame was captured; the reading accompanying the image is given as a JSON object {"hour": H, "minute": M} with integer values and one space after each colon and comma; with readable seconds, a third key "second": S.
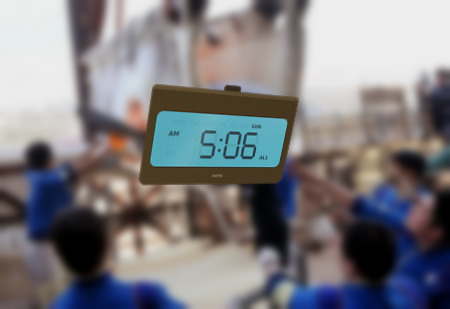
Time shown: {"hour": 5, "minute": 6}
